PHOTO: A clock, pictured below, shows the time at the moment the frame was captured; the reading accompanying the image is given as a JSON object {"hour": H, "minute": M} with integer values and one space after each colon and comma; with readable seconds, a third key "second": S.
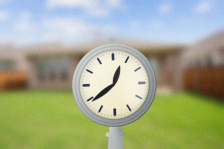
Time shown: {"hour": 12, "minute": 39}
